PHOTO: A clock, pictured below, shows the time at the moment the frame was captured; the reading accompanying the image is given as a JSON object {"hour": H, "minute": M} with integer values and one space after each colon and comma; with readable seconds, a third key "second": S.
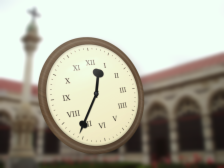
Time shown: {"hour": 12, "minute": 36}
